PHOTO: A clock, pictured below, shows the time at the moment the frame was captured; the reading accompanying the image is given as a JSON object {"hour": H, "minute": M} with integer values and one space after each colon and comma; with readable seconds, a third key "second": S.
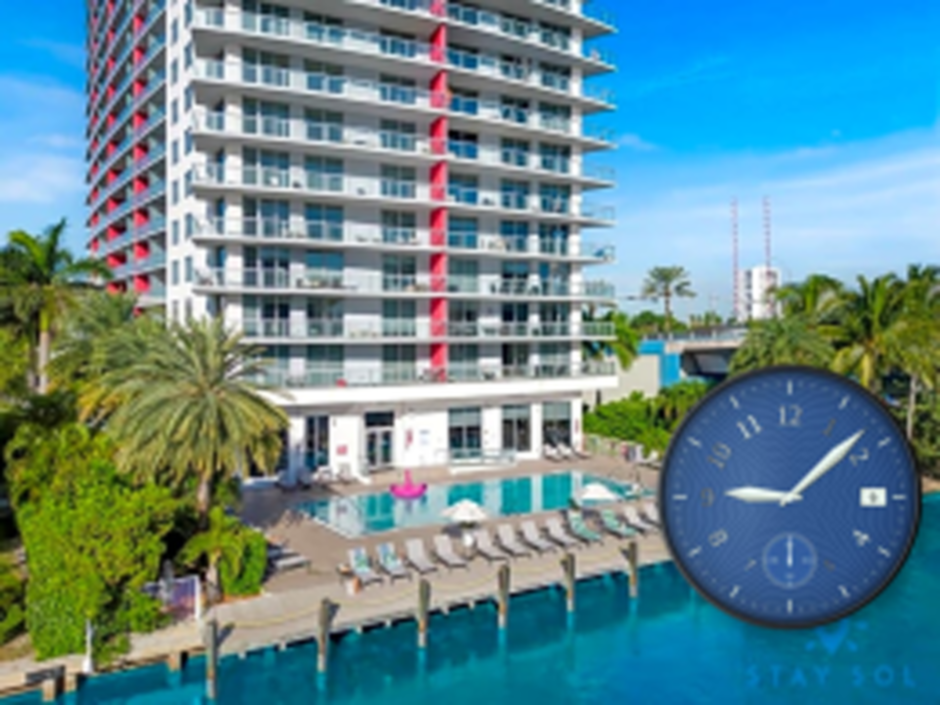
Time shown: {"hour": 9, "minute": 8}
